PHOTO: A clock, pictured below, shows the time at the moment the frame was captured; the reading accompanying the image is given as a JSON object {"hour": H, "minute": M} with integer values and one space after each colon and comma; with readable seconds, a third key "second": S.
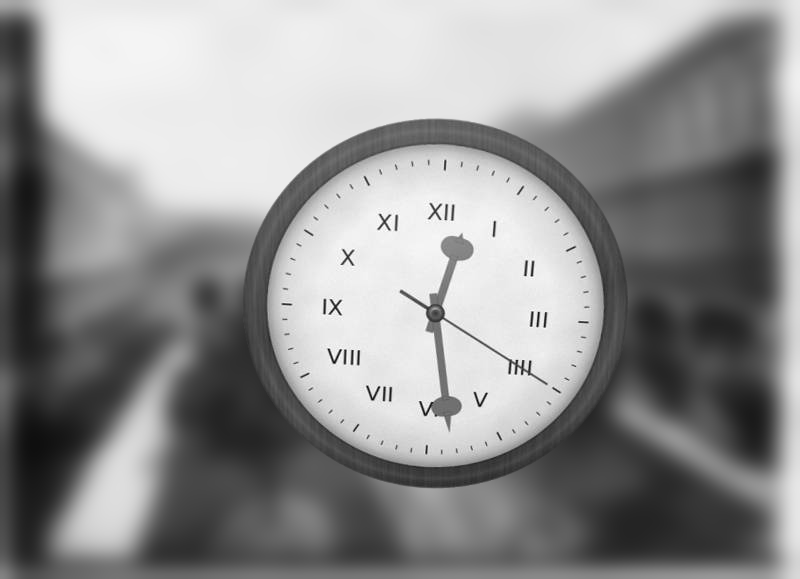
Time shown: {"hour": 12, "minute": 28, "second": 20}
